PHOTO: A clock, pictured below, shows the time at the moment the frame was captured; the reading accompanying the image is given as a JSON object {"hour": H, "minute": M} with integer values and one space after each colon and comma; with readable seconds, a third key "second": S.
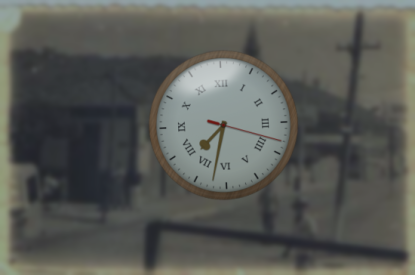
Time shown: {"hour": 7, "minute": 32, "second": 18}
